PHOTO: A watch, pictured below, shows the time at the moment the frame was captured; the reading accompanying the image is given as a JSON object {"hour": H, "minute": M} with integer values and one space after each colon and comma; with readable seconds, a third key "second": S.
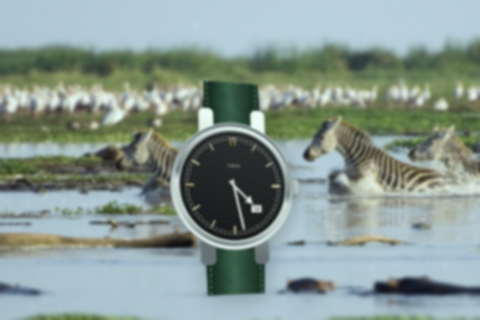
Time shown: {"hour": 4, "minute": 28}
